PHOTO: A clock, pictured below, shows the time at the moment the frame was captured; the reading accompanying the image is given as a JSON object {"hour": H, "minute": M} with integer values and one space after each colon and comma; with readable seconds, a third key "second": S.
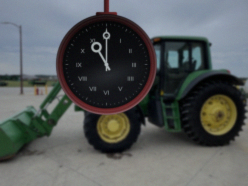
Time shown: {"hour": 11, "minute": 0}
